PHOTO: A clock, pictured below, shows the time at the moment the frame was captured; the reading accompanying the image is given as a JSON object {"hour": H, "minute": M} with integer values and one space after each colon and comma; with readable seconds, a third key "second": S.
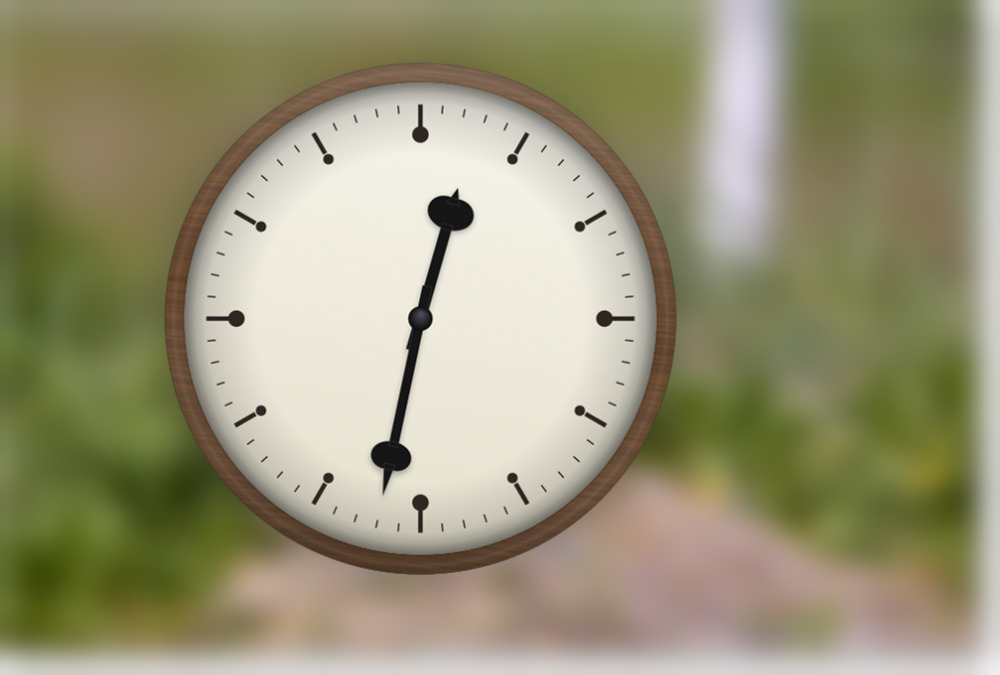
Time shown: {"hour": 12, "minute": 32}
